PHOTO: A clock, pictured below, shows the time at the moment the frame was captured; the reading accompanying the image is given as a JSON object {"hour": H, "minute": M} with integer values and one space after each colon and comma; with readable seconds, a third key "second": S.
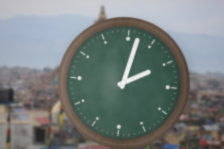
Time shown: {"hour": 2, "minute": 2}
